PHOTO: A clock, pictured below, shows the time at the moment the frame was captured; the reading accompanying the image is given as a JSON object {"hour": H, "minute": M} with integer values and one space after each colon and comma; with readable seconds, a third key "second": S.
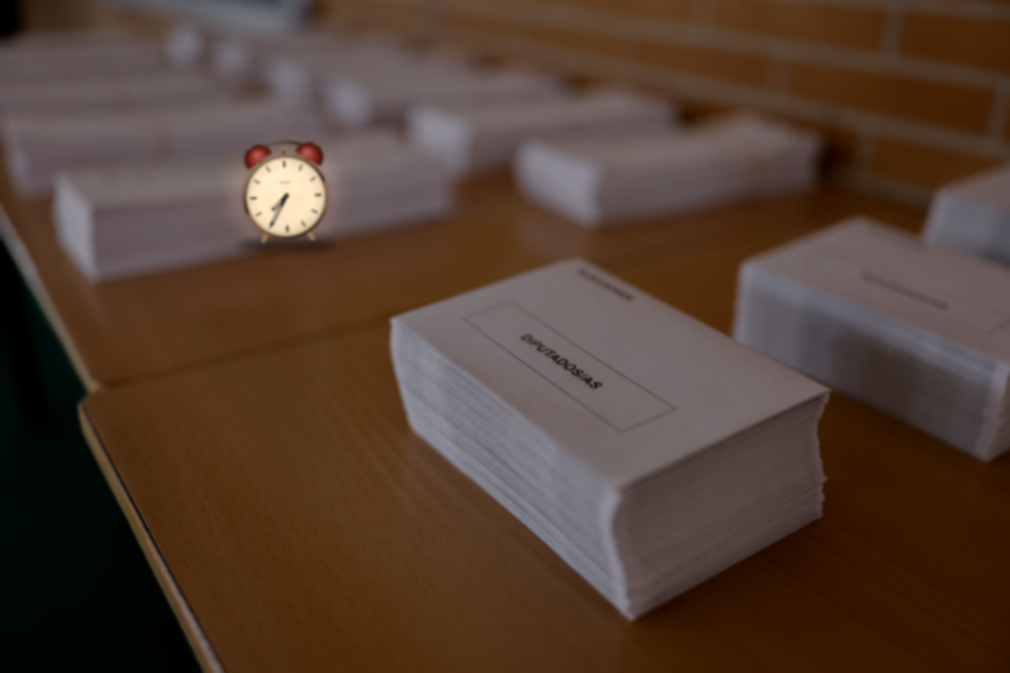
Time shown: {"hour": 7, "minute": 35}
